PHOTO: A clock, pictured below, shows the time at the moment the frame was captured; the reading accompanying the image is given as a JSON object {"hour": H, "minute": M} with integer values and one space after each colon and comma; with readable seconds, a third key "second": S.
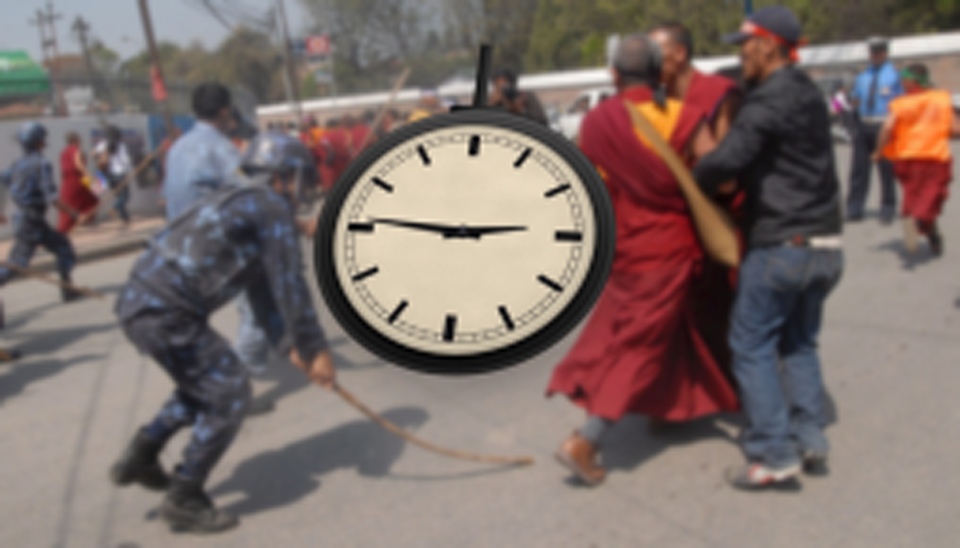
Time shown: {"hour": 2, "minute": 46}
